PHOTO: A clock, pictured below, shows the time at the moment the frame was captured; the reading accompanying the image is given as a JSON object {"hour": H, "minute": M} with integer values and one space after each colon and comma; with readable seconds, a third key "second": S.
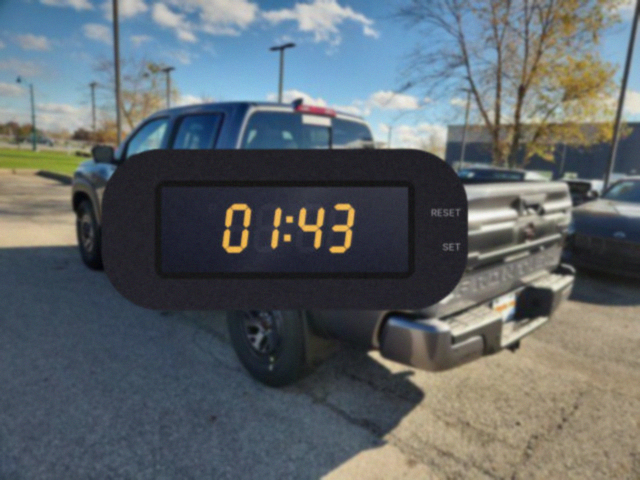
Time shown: {"hour": 1, "minute": 43}
